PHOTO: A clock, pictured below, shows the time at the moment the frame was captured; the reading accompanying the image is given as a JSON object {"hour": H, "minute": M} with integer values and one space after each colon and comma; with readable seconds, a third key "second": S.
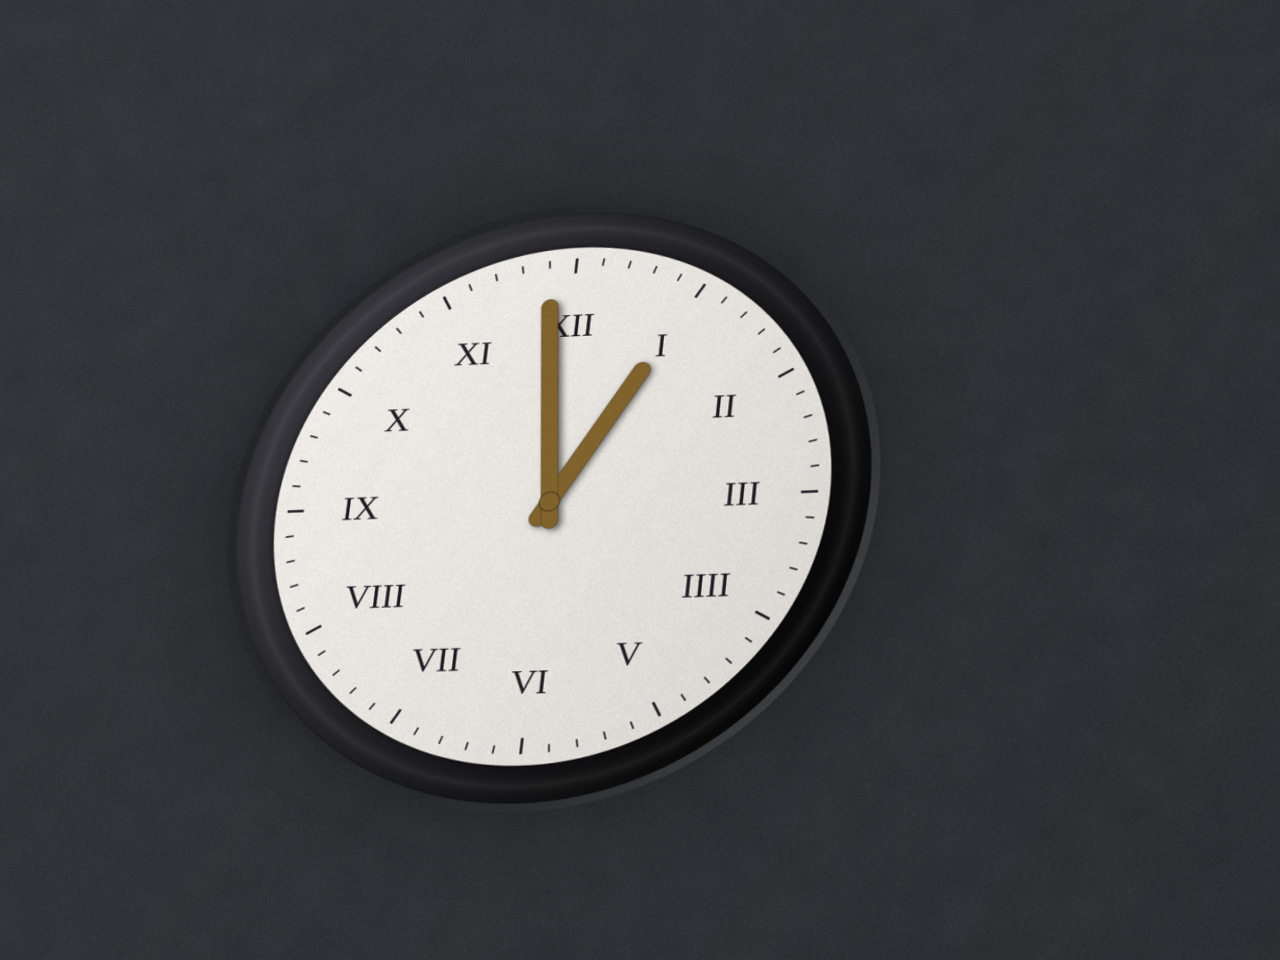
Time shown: {"hour": 12, "minute": 59}
